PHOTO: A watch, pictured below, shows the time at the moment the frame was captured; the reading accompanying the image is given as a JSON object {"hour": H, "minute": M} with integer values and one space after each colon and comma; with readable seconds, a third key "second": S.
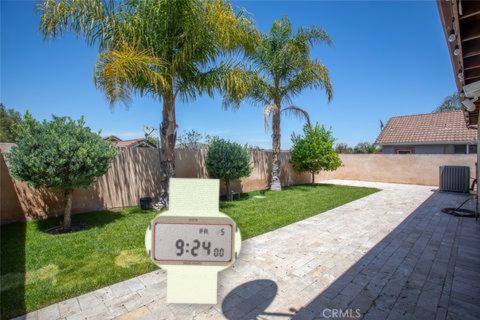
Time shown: {"hour": 9, "minute": 24}
